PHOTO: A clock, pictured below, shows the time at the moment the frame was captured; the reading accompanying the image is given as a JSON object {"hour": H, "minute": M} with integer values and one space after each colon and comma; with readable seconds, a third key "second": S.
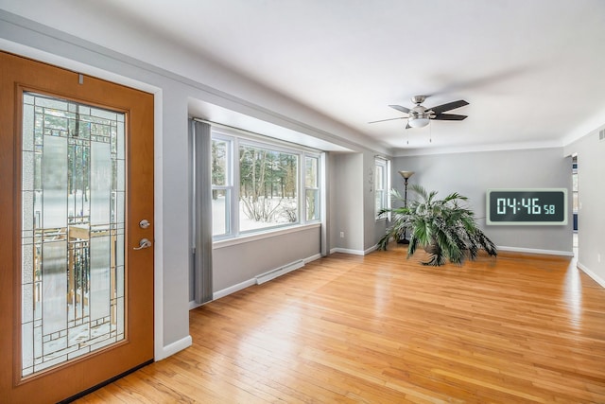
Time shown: {"hour": 4, "minute": 46, "second": 58}
